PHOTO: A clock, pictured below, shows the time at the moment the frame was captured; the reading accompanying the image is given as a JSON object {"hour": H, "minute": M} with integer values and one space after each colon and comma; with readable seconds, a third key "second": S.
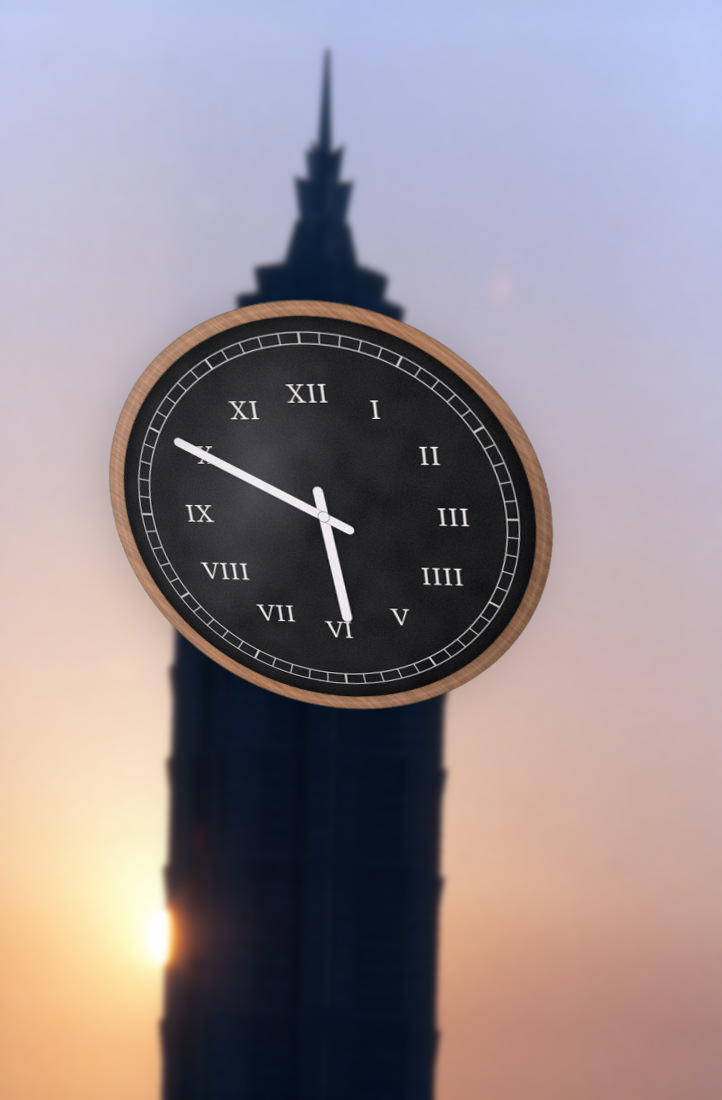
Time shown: {"hour": 5, "minute": 50}
